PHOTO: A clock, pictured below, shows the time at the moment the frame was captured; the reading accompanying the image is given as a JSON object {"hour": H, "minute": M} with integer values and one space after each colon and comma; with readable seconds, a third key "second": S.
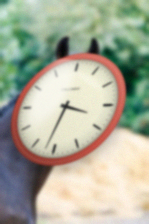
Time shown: {"hour": 3, "minute": 32}
